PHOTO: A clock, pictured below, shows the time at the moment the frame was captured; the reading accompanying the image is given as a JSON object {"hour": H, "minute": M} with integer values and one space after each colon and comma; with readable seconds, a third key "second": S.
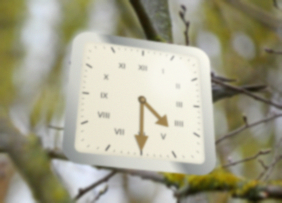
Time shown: {"hour": 4, "minute": 30}
